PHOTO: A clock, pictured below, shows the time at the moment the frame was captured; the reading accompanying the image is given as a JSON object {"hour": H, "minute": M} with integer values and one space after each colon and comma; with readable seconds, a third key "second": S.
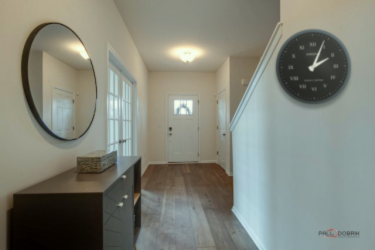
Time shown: {"hour": 2, "minute": 4}
